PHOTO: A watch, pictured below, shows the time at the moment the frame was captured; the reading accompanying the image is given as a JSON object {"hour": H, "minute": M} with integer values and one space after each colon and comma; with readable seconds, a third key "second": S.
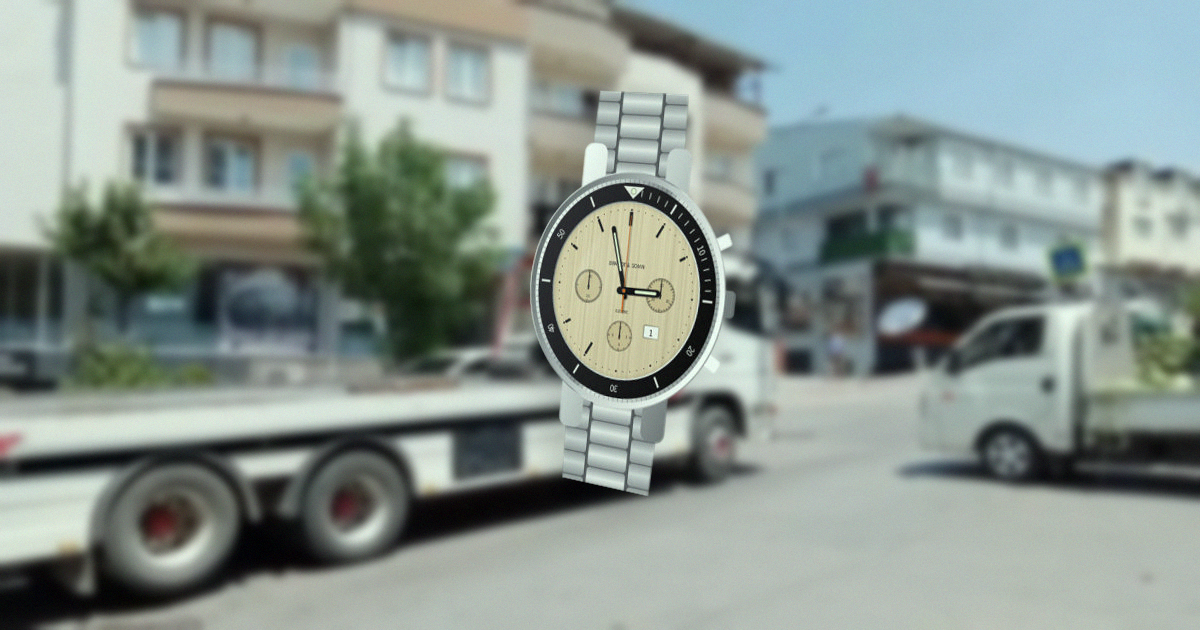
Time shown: {"hour": 2, "minute": 57}
